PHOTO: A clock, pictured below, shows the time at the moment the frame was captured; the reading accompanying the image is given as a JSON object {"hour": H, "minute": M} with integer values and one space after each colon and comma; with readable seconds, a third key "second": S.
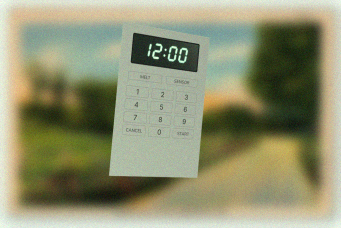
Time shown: {"hour": 12, "minute": 0}
